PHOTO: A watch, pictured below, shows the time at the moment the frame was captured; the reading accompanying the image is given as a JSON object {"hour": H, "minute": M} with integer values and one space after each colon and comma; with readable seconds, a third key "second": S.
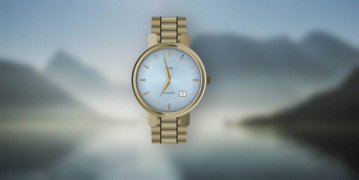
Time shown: {"hour": 6, "minute": 58}
